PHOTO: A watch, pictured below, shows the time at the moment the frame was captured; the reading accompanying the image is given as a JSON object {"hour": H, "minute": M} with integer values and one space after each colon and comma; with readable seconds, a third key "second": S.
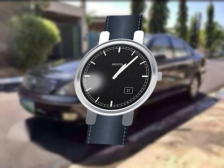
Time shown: {"hour": 1, "minute": 7}
